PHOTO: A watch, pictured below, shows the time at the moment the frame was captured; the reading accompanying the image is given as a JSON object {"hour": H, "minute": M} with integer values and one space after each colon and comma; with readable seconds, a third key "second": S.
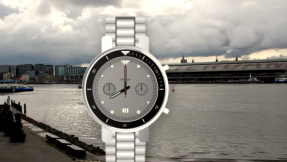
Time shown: {"hour": 8, "minute": 0}
